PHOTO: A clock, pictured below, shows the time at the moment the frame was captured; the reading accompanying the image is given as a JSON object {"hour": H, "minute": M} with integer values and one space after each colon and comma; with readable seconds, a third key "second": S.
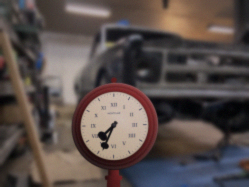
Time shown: {"hour": 7, "minute": 34}
